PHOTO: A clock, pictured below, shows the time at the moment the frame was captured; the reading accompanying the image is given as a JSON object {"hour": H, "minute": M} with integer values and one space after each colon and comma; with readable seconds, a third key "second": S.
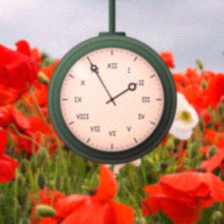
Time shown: {"hour": 1, "minute": 55}
